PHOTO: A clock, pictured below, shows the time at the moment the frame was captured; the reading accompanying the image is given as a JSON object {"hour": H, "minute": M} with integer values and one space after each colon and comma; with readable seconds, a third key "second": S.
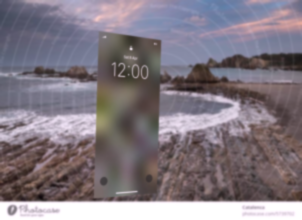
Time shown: {"hour": 12, "minute": 0}
